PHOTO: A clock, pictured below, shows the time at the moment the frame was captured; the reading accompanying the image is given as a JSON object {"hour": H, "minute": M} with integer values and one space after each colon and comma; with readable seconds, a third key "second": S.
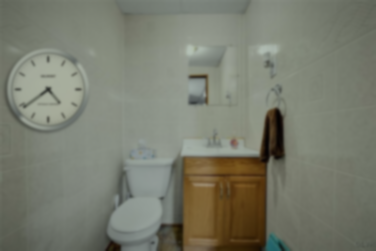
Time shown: {"hour": 4, "minute": 39}
